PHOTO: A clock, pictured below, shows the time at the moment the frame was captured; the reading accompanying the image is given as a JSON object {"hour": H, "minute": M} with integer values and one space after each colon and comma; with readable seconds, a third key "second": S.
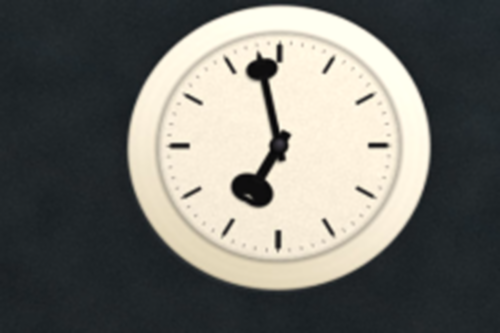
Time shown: {"hour": 6, "minute": 58}
